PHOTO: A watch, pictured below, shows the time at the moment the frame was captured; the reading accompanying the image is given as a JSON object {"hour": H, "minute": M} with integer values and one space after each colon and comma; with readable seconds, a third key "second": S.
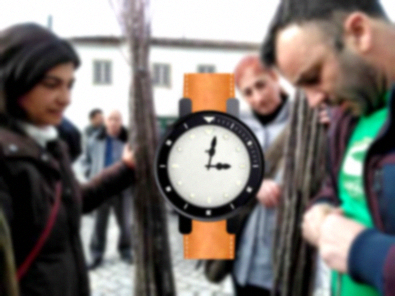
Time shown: {"hour": 3, "minute": 2}
